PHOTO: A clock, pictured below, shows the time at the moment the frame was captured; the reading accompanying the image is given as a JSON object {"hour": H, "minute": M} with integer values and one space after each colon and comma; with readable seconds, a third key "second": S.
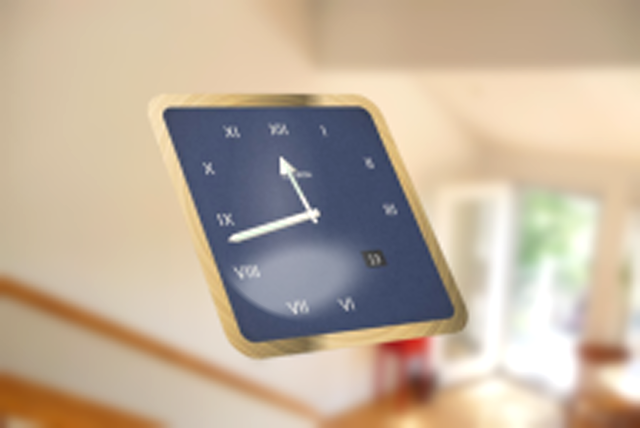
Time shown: {"hour": 11, "minute": 43}
